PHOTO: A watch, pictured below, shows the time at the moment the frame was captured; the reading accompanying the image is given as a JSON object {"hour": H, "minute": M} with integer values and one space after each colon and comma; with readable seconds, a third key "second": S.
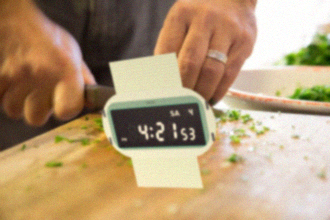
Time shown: {"hour": 4, "minute": 21, "second": 53}
